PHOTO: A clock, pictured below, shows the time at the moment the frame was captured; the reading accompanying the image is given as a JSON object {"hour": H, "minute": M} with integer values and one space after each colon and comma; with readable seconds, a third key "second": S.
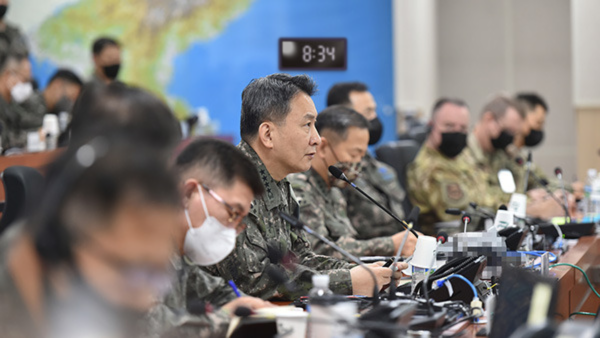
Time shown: {"hour": 8, "minute": 34}
